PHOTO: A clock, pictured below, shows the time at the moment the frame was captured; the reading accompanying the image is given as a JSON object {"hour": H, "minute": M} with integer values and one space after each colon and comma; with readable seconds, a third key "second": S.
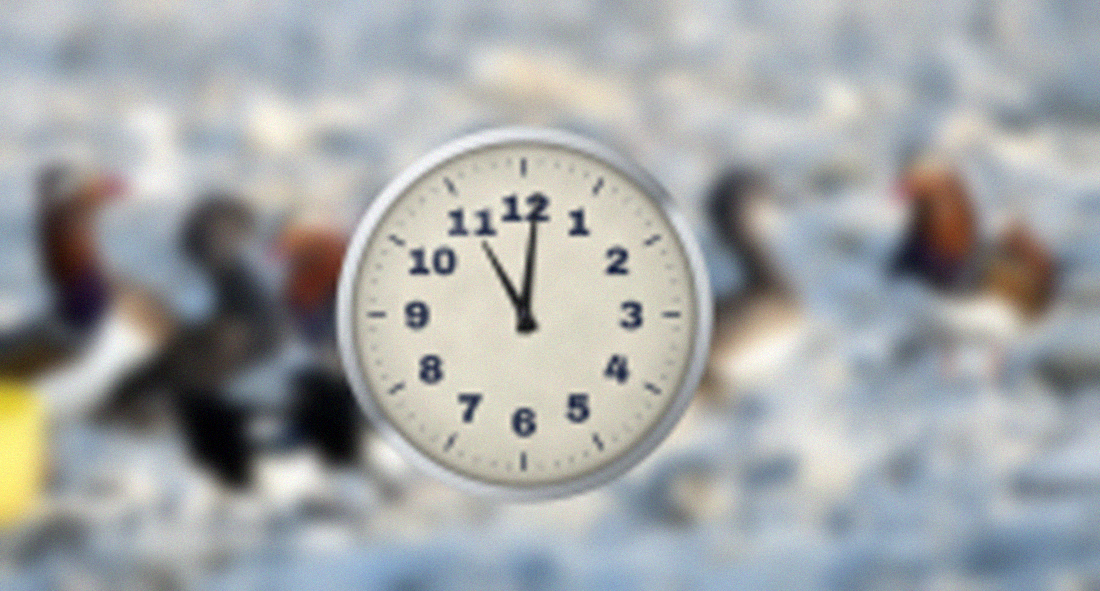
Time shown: {"hour": 11, "minute": 1}
